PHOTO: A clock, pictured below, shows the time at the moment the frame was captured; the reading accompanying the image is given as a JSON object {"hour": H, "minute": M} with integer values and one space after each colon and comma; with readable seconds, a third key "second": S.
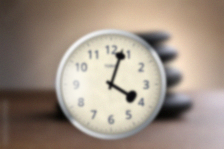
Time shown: {"hour": 4, "minute": 3}
